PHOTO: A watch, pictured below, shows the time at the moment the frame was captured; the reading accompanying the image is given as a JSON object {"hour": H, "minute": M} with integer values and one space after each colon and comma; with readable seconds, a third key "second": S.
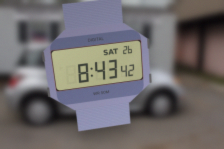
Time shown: {"hour": 8, "minute": 43, "second": 42}
